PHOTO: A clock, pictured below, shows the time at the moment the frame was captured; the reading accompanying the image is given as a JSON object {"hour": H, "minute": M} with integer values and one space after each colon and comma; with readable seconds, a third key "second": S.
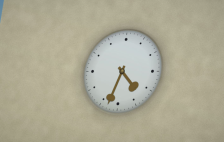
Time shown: {"hour": 4, "minute": 33}
